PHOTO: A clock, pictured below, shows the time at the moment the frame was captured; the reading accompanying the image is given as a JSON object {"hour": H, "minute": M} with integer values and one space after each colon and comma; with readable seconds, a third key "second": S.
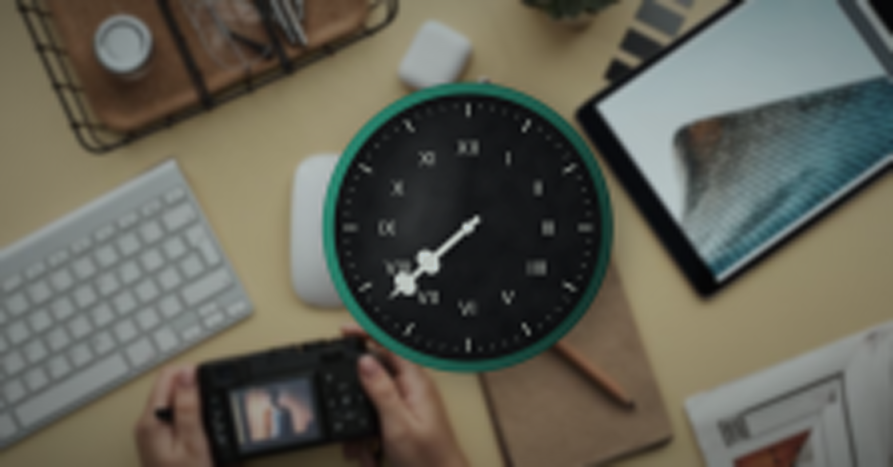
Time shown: {"hour": 7, "minute": 38}
